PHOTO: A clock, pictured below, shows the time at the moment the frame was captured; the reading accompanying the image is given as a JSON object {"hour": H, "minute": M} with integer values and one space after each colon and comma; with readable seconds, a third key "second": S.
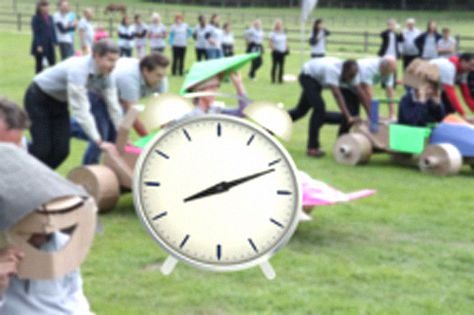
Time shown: {"hour": 8, "minute": 11}
